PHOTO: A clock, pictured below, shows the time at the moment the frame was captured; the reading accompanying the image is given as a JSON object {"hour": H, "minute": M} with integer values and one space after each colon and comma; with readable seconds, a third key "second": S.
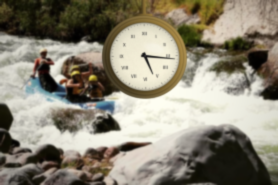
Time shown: {"hour": 5, "minute": 16}
